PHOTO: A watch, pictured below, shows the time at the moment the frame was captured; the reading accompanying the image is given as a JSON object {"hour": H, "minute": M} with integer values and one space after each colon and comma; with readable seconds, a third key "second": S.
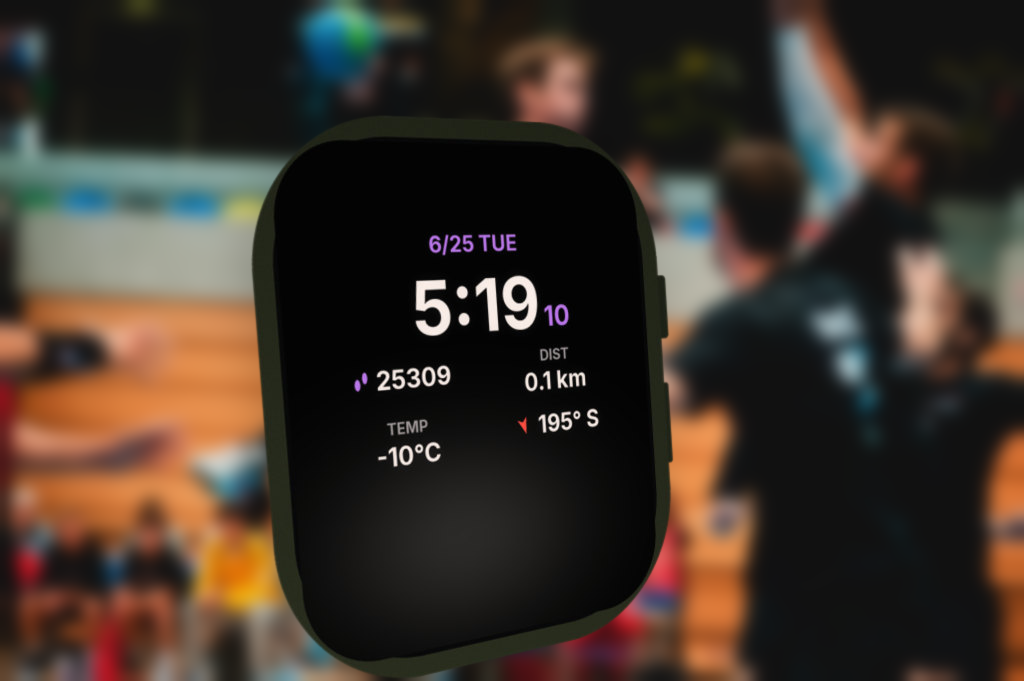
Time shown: {"hour": 5, "minute": 19, "second": 10}
